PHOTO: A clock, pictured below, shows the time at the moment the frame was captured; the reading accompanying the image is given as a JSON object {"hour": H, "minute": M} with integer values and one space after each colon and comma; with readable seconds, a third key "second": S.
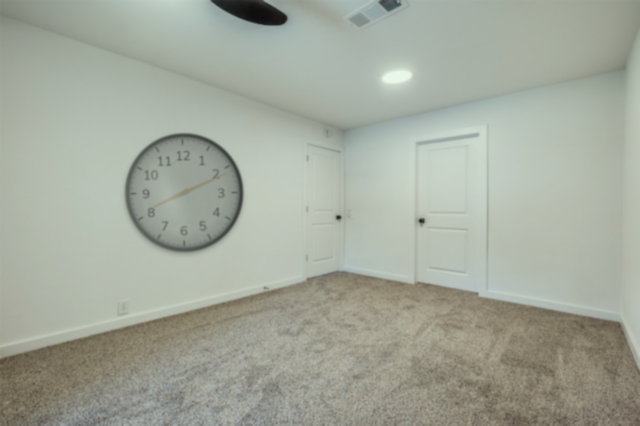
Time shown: {"hour": 8, "minute": 11}
